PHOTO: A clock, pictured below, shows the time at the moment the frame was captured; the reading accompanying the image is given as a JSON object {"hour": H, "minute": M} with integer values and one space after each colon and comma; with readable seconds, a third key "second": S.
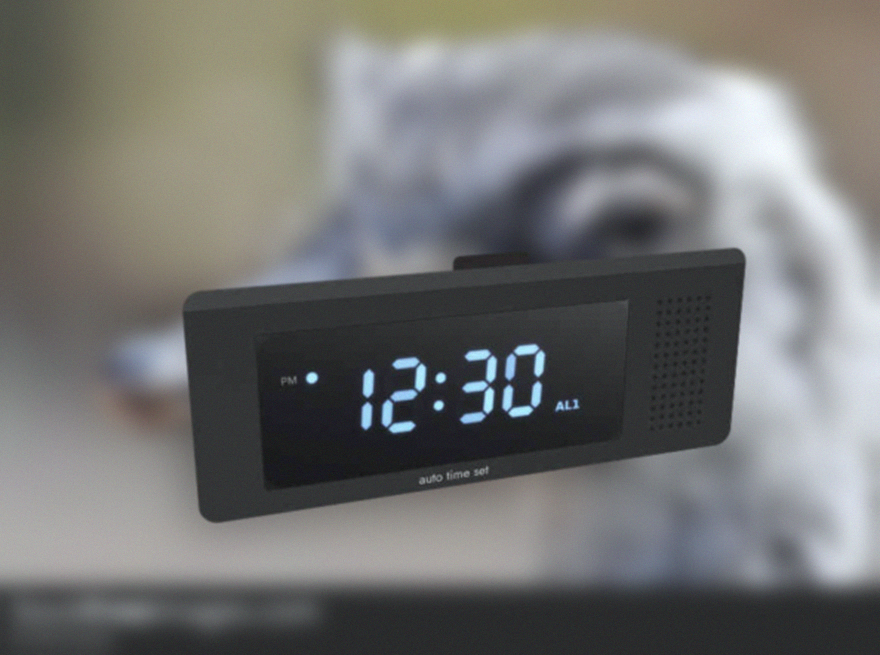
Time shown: {"hour": 12, "minute": 30}
